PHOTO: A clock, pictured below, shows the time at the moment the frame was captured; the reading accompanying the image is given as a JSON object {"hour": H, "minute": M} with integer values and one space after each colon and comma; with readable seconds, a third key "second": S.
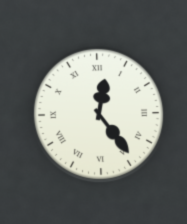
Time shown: {"hour": 12, "minute": 24}
